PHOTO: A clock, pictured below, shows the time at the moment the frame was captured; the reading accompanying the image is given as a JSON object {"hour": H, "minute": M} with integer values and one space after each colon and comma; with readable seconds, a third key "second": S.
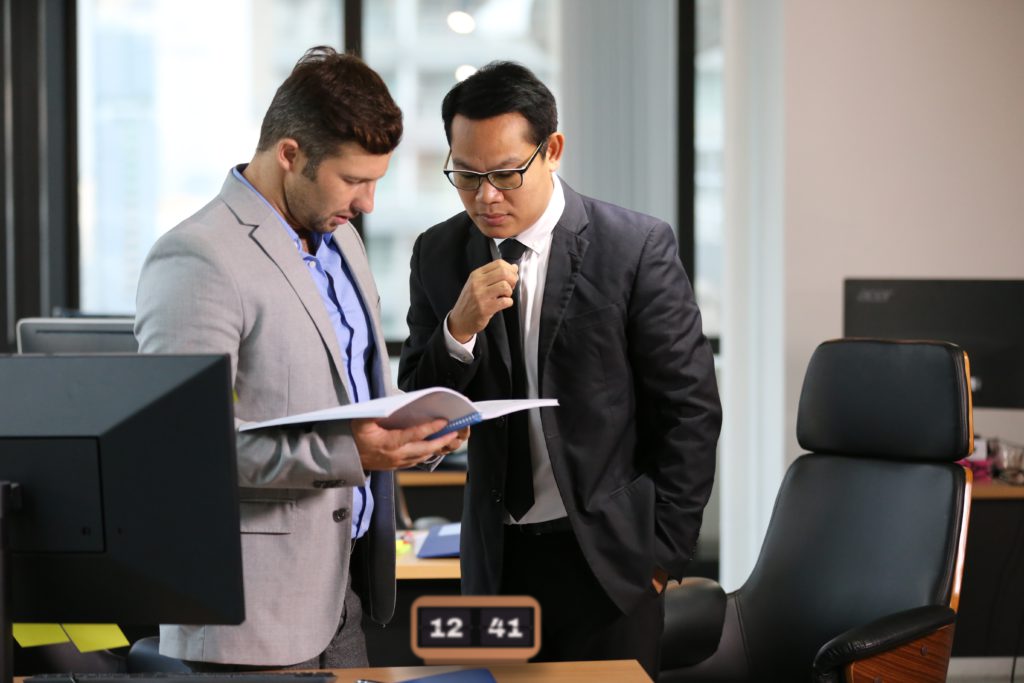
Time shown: {"hour": 12, "minute": 41}
